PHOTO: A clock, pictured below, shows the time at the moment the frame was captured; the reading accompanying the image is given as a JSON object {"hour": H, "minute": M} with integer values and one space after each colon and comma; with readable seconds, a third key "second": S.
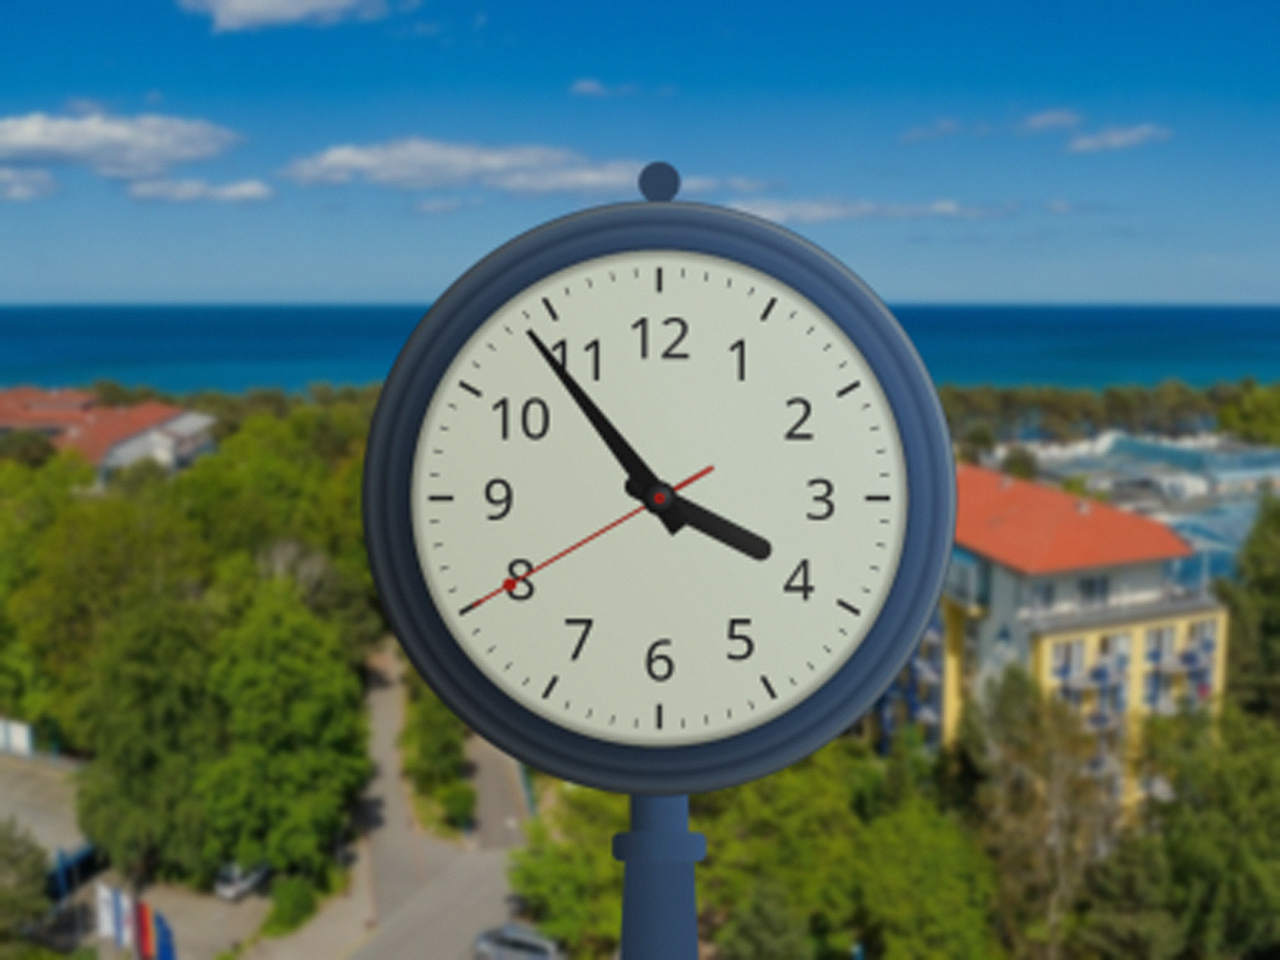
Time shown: {"hour": 3, "minute": 53, "second": 40}
